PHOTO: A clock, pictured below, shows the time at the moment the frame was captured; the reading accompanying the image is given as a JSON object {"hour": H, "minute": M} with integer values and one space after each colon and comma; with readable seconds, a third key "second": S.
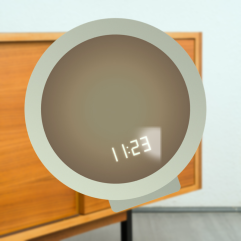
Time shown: {"hour": 11, "minute": 23}
